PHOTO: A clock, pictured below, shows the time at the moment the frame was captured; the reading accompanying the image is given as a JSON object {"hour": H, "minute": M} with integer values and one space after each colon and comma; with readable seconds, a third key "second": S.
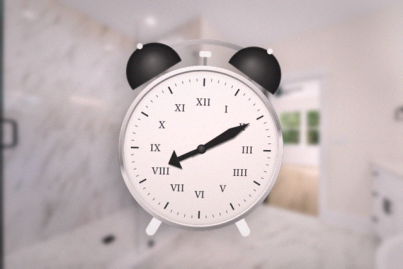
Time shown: {"hour": 8, "minute": 10}
